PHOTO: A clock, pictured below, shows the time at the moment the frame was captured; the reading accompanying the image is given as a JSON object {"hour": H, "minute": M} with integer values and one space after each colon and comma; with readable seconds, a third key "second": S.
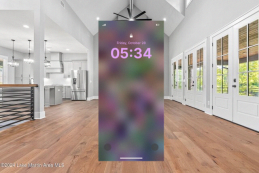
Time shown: {"hour": 5, "minute": 34}
